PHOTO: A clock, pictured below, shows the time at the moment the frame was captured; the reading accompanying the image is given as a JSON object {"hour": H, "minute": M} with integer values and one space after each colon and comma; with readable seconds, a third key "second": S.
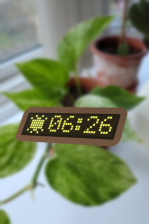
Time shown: {"hour": 6, "minute": 26}
